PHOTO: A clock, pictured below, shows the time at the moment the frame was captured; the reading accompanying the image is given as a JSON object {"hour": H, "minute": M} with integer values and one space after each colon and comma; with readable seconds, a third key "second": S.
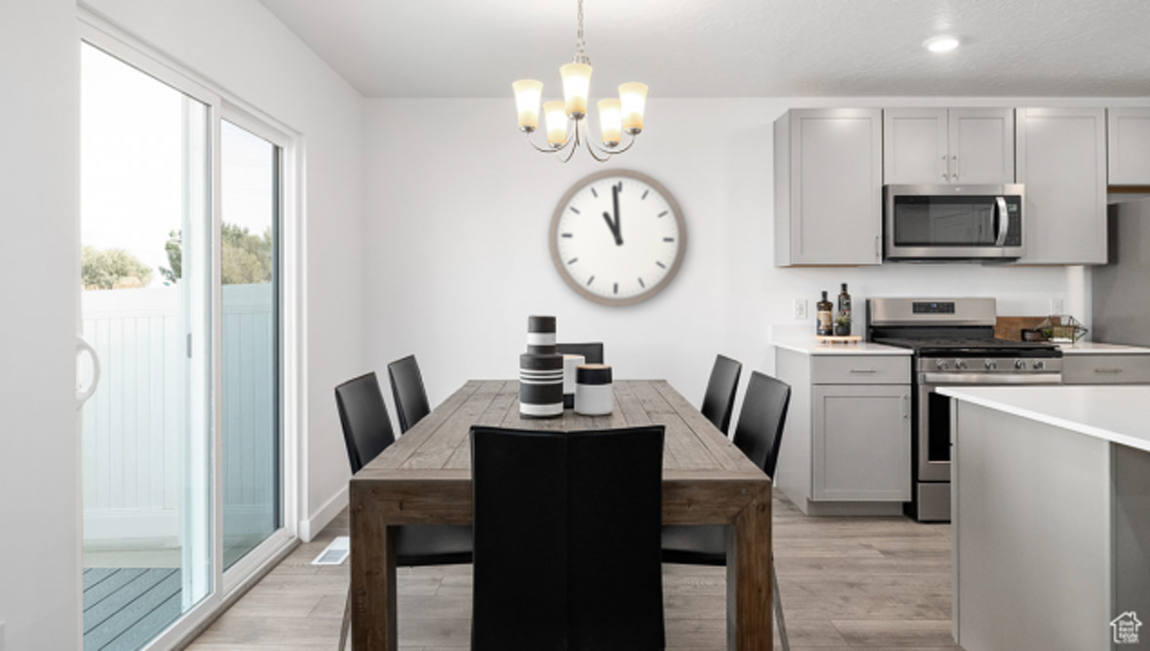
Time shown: {"hour": 10, "minute": 59}
